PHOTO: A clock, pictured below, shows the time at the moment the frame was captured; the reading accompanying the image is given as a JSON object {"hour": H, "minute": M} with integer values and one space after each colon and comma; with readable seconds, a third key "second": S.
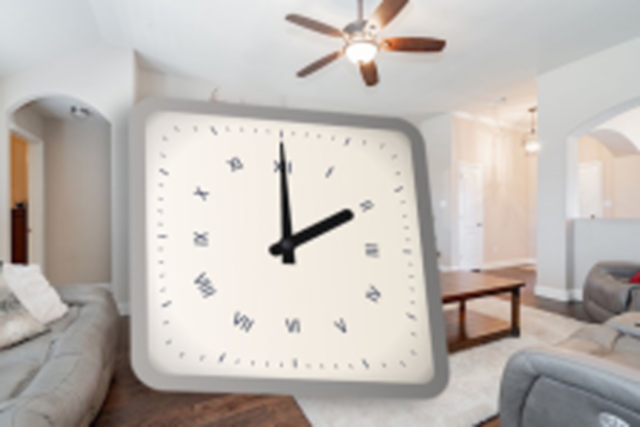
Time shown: {"hour": 2, "minute": 0}
